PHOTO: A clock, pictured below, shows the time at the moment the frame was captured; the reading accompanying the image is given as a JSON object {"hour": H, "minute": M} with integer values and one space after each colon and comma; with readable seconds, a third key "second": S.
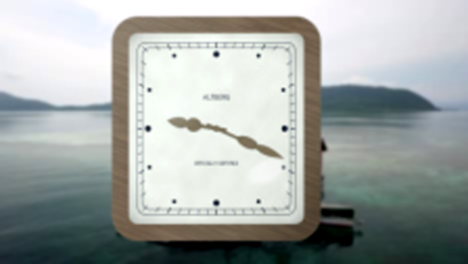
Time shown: {"hour": 9, "minute": 19}
